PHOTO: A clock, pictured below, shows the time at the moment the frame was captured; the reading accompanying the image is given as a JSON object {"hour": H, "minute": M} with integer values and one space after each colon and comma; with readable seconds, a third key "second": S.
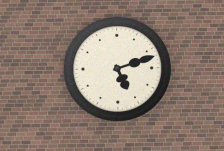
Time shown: {"hour": 5, "minute": 12}
